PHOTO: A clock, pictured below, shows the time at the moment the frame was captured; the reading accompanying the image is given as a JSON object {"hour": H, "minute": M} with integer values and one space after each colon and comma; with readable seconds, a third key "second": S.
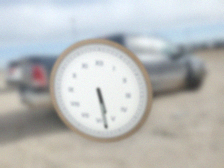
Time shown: {"hour": 5, "minute": 28}
